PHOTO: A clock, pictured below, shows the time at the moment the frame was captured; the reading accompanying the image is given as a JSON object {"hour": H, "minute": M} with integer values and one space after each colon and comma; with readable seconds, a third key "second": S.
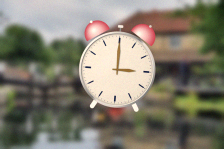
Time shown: {"hour": 3, "minute": 0}
